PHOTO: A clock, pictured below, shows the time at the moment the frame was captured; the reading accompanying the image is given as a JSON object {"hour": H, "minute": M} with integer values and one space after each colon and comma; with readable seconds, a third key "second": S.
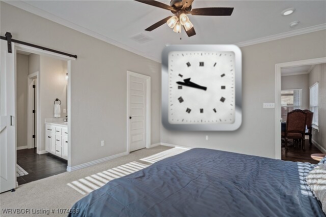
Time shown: {"hour": 9, "minute": 47}
